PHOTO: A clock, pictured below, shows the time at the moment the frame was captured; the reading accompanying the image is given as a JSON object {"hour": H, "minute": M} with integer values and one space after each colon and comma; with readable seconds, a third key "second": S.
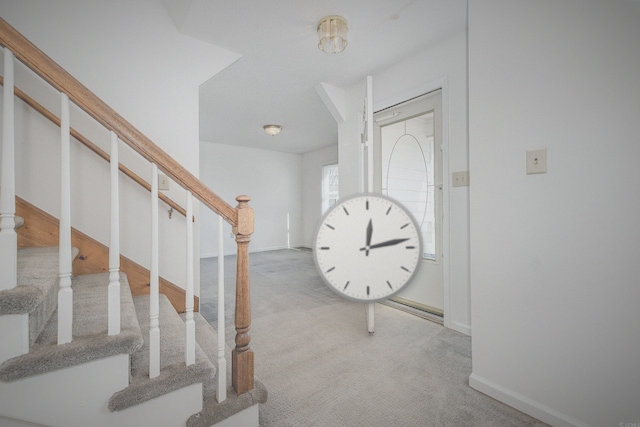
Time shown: {"hour": 12, "minute": 13}
